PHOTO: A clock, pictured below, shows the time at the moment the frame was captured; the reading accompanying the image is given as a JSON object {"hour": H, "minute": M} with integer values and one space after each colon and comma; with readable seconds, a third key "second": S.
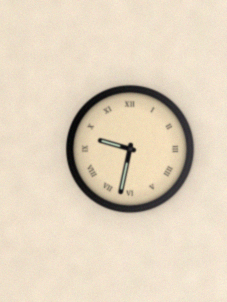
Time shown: {"hour": 9, "minute": 32}
